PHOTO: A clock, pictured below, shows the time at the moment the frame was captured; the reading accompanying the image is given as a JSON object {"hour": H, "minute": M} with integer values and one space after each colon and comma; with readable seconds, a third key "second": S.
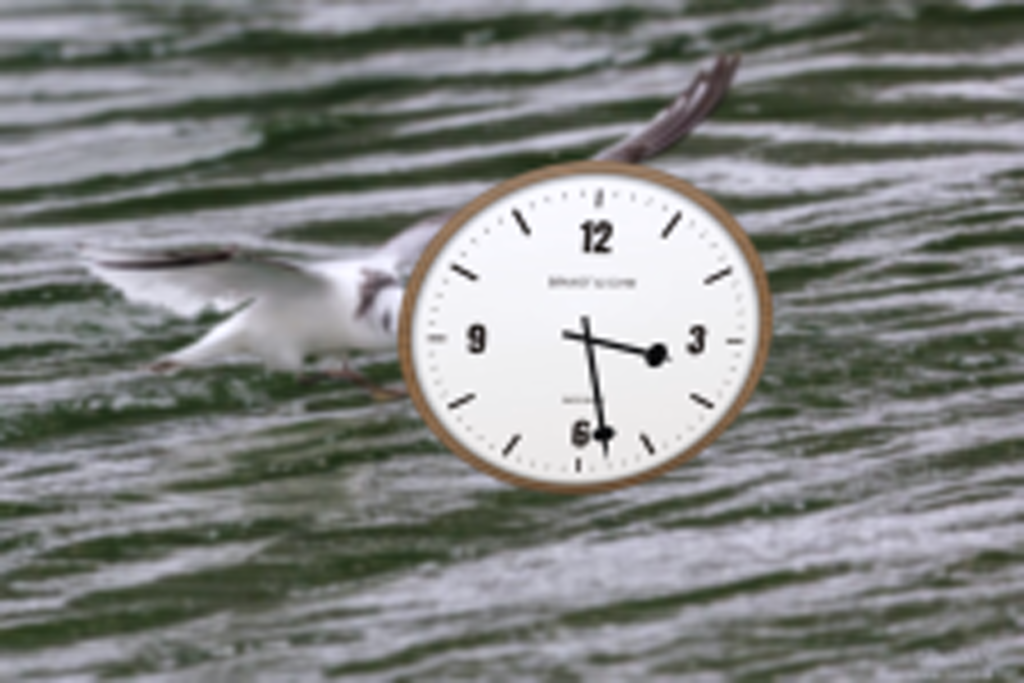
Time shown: {"hour": 3, "minute": 28}
